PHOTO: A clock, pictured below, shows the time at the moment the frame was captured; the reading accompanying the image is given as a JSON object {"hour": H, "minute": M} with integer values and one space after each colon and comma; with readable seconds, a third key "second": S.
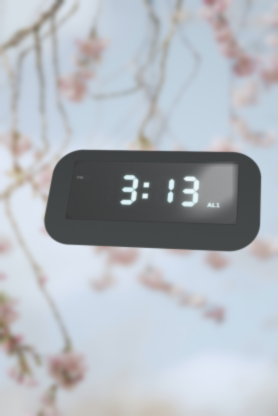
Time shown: {"hour": 3, "minute": 13}
